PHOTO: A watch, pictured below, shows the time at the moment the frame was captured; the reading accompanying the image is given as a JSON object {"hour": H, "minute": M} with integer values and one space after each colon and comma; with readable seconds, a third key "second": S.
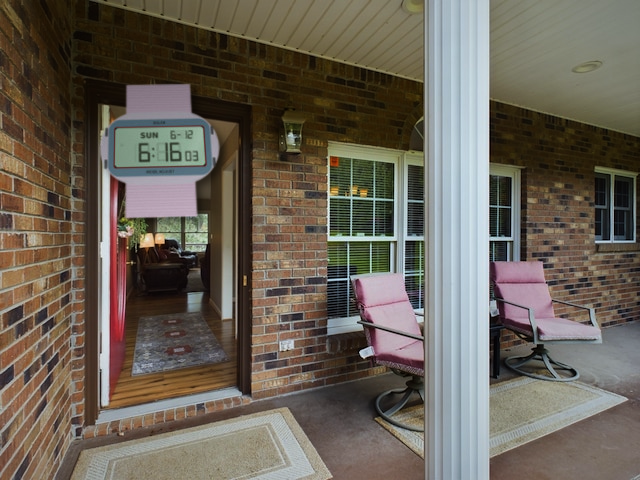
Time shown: {"hour": 6, "minute": 16, "second": 3}
